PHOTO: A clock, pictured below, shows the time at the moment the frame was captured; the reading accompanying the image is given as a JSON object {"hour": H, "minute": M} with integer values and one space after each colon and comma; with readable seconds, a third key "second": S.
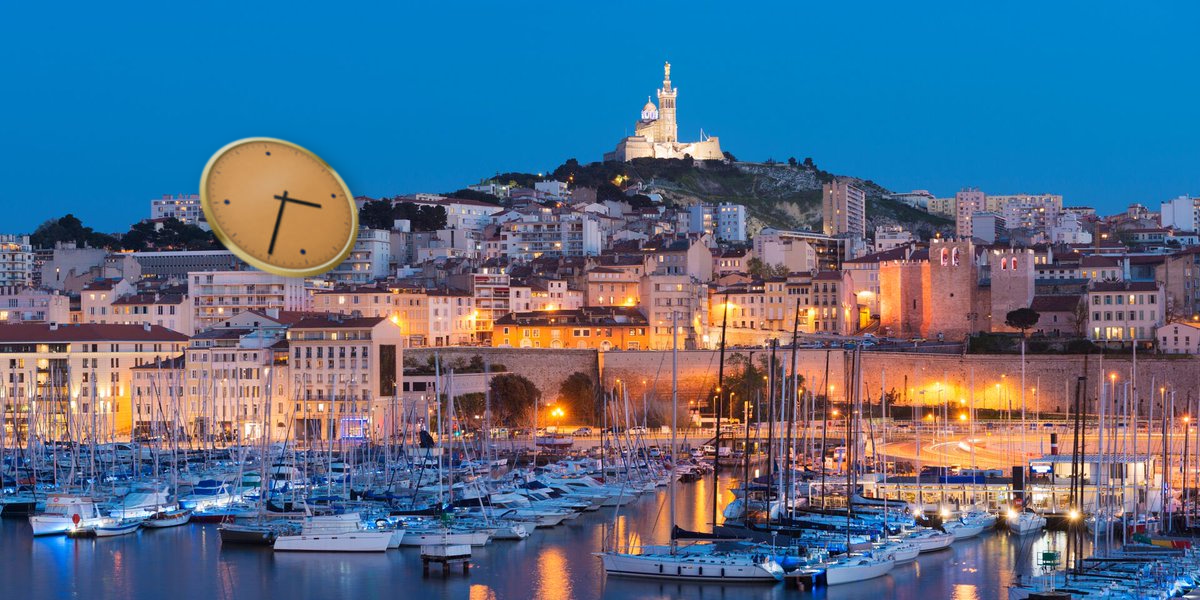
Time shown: {"hour": 3, "minute": 35}
